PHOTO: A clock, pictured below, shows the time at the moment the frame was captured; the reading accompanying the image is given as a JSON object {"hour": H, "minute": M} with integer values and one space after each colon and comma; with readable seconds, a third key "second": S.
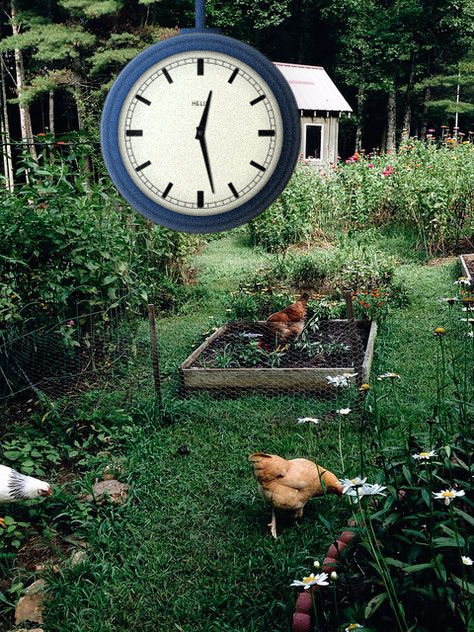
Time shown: {"hour": 12, "minute": 28}
